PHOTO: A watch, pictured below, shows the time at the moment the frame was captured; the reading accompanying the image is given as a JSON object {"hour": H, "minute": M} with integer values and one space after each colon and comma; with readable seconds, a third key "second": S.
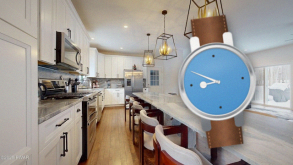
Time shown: {"hour": 8, "minute": 50}
